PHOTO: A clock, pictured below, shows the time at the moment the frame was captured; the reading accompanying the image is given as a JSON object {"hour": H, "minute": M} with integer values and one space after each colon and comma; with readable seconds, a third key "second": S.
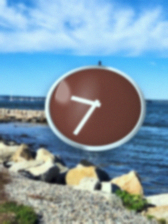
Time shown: {"hour": 9, "minute": 35}
